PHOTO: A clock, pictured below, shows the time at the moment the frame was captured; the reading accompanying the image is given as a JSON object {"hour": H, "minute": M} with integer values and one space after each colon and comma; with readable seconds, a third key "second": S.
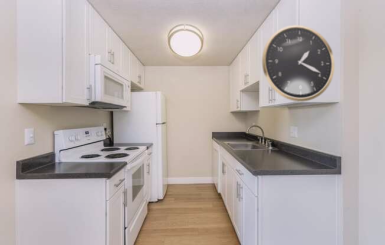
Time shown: {"hour": 1, "minute": 19}
